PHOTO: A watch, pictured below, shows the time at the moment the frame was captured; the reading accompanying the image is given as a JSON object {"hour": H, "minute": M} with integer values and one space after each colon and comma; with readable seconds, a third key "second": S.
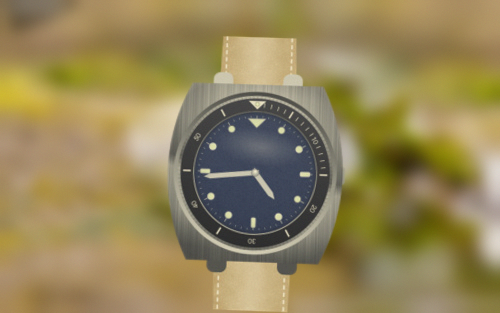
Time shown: {"hour": 4, "minute": 44}
